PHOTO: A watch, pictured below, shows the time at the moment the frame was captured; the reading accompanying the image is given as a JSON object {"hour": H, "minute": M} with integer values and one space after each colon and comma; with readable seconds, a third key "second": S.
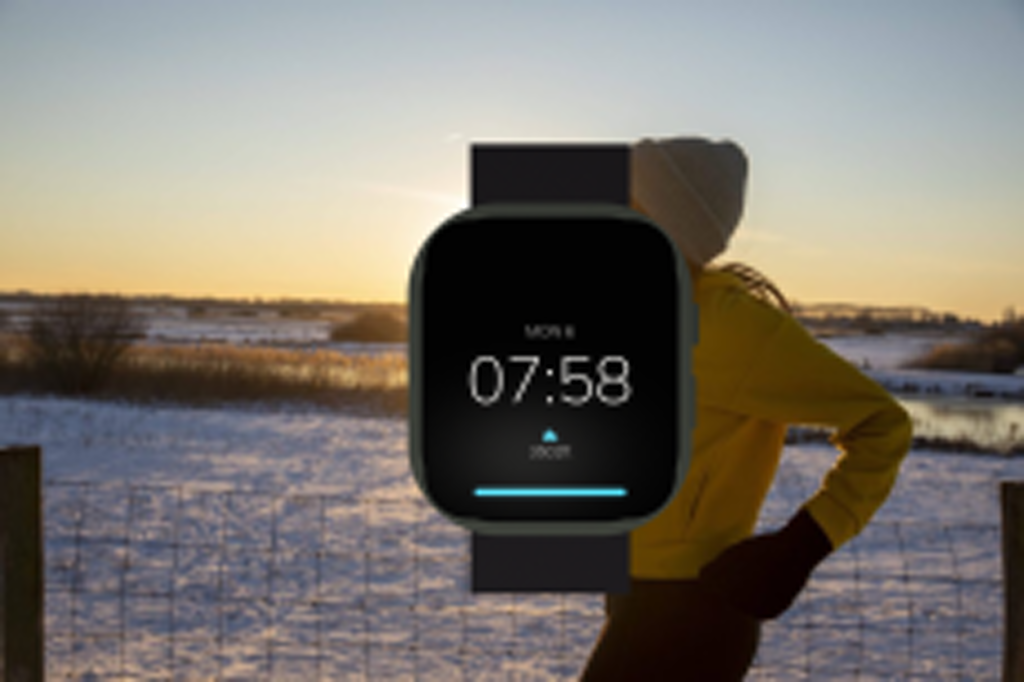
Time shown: {"hour": 7, "minute": 58}
